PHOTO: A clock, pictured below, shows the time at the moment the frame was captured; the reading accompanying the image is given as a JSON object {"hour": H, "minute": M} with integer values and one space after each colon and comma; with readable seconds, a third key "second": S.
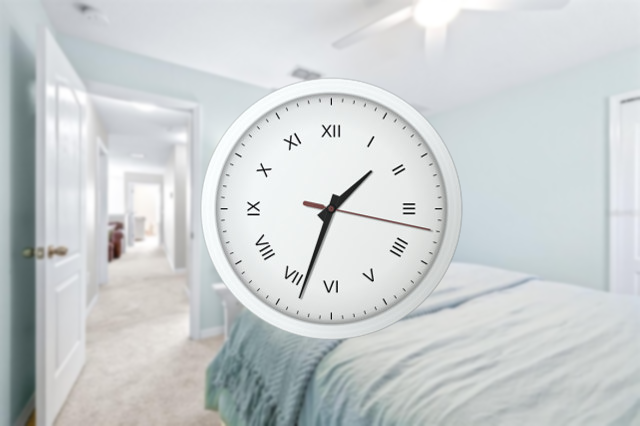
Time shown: {"hour": 1, "minute": 33, "second": 17}
